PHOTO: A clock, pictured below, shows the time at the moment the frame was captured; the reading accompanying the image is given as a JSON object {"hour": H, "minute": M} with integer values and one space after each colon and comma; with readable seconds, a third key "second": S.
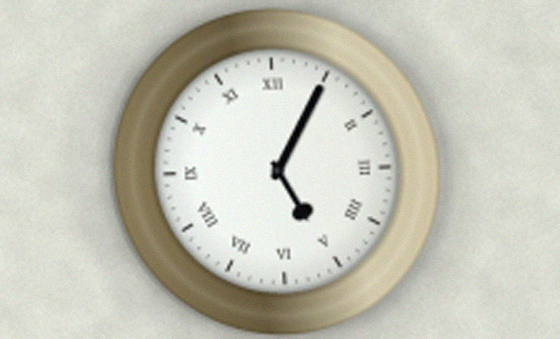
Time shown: {"hour": 5, "minute": 5}
